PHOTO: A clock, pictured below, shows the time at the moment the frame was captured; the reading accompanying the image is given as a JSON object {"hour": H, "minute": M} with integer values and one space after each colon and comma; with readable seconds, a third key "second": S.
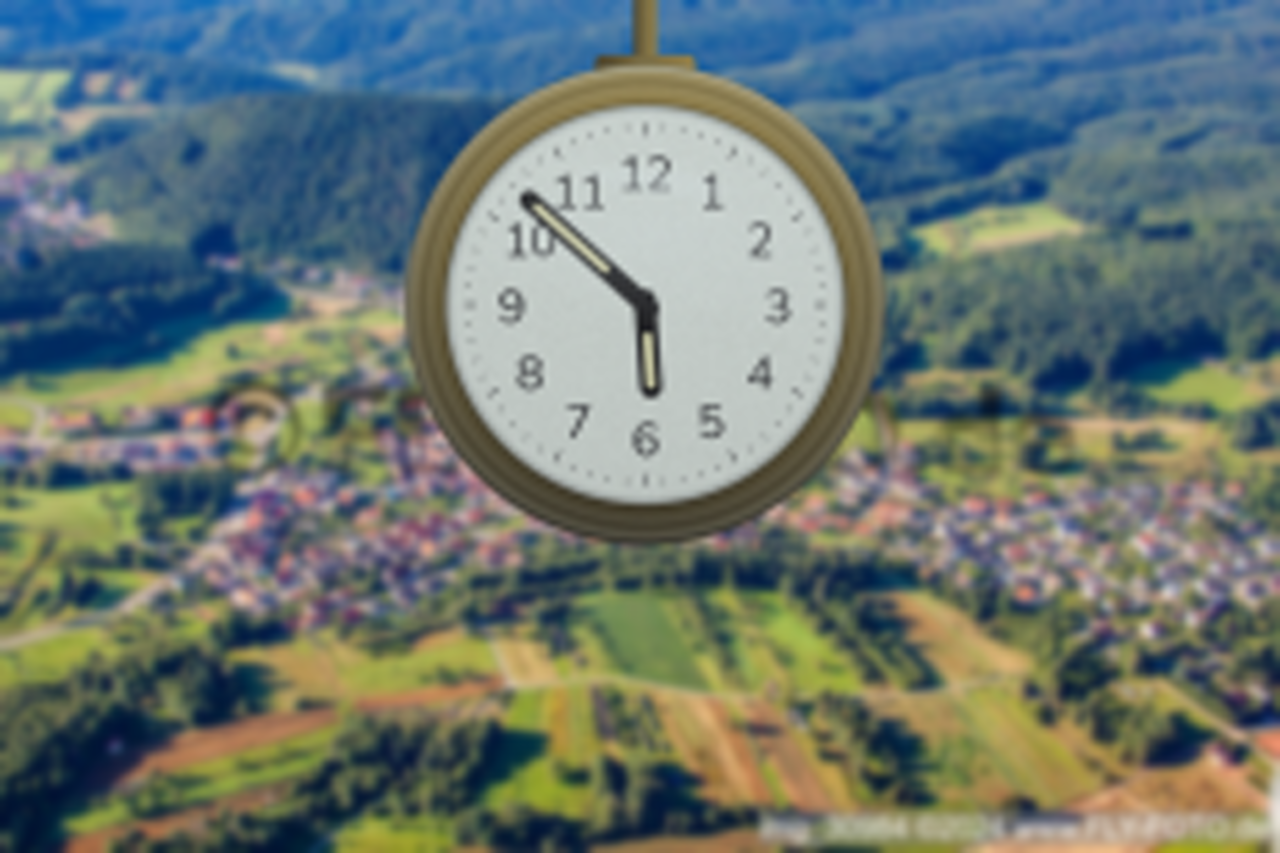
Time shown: {"hour": 5, "minute": 52}
